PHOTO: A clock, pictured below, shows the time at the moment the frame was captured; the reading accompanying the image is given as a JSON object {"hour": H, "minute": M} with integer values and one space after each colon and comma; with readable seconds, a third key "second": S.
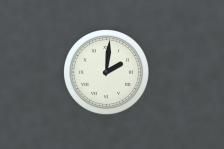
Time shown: {"hour": 2, "minute": 1}
